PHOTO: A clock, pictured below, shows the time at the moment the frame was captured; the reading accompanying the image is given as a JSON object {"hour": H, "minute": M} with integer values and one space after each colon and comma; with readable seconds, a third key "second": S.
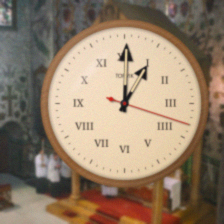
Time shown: {"hour": 1, "minute": 0, "second": 18}
